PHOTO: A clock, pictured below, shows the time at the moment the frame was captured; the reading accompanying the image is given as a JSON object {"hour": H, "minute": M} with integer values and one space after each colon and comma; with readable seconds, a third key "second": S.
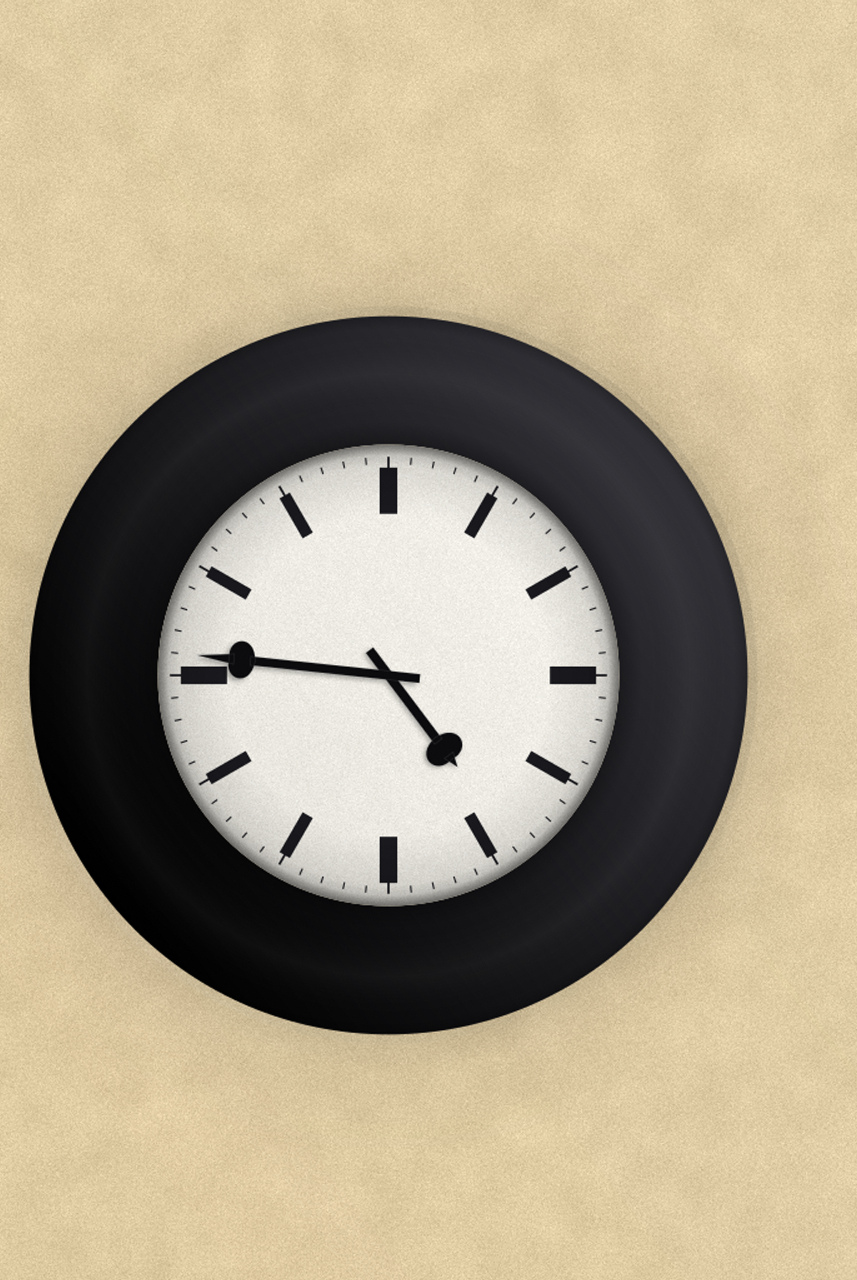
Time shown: {"hour": 4, "minute": 46}
